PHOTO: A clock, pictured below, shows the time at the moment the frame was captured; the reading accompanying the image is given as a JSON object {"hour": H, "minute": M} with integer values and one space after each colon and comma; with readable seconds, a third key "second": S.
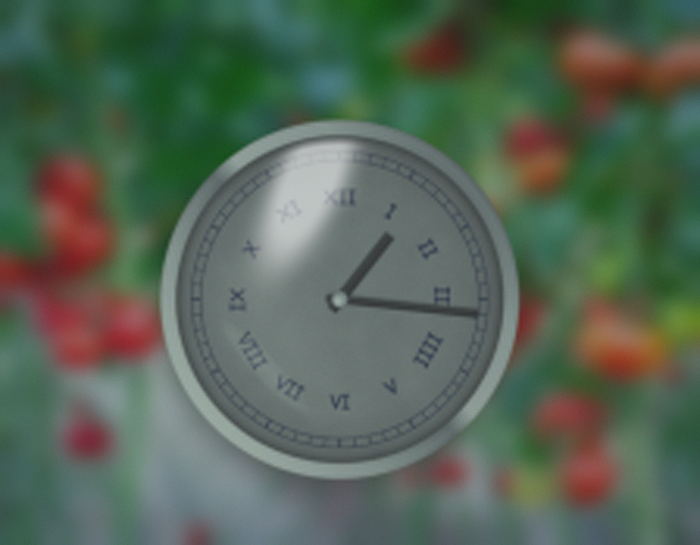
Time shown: {"hour": 1, "minute": 16}
